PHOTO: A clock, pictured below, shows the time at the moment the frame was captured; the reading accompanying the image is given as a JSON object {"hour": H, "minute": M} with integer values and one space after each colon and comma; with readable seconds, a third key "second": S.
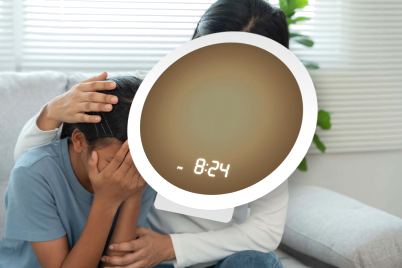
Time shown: {"hour": 8, "minute": 24}
